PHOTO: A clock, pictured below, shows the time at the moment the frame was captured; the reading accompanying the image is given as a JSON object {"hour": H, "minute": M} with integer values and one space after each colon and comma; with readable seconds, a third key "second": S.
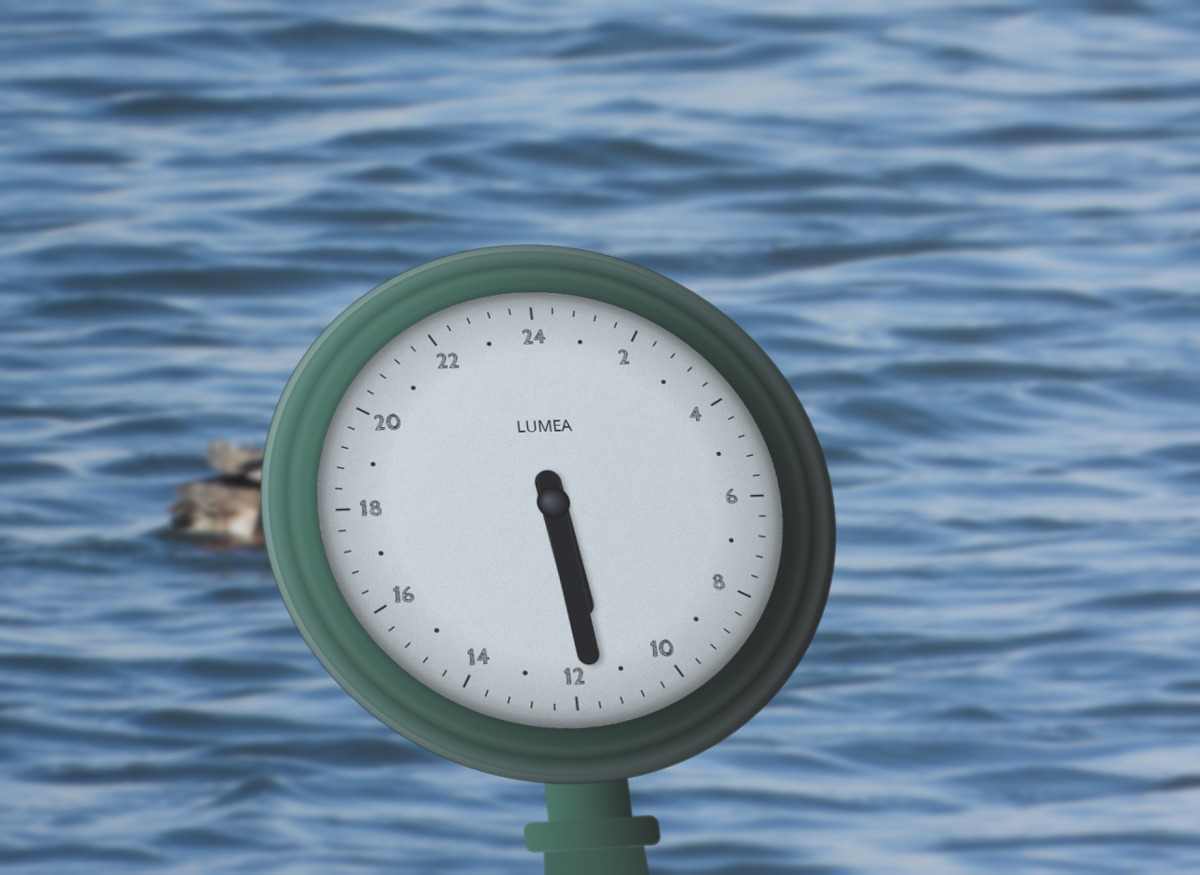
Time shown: {"hour": 11, "minute": 29}
